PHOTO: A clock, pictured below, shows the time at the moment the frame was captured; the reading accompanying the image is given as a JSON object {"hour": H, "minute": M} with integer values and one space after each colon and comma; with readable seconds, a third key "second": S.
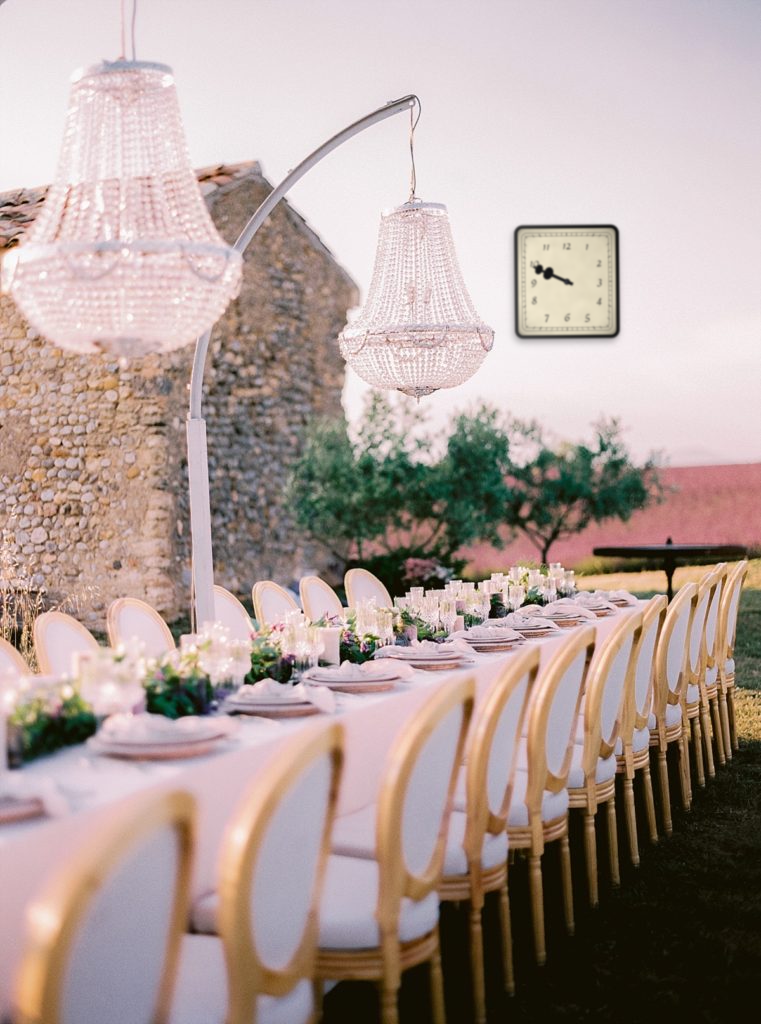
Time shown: {"hour": 9, "minute": 49}
